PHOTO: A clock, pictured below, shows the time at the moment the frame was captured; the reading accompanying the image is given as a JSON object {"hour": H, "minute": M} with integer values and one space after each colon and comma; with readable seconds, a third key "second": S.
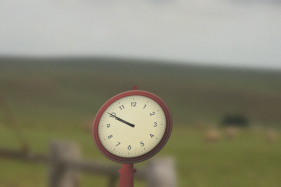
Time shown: {"hour": 9, "minute": 50}
